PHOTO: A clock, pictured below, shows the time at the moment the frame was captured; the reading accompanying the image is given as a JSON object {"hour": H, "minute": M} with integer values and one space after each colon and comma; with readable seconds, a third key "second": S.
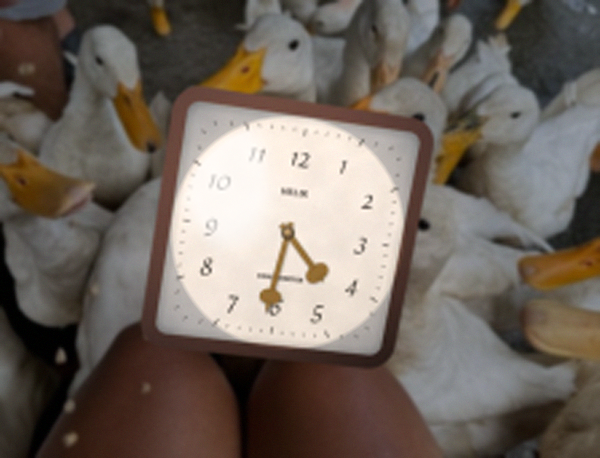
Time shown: {"hour": 4, "minute": 31}
